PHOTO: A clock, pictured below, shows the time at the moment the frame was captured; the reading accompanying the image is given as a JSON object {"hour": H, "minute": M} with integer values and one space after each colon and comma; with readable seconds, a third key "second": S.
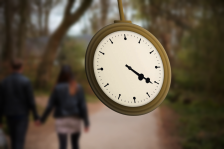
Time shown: {"hour": 4, "minute": 21}
